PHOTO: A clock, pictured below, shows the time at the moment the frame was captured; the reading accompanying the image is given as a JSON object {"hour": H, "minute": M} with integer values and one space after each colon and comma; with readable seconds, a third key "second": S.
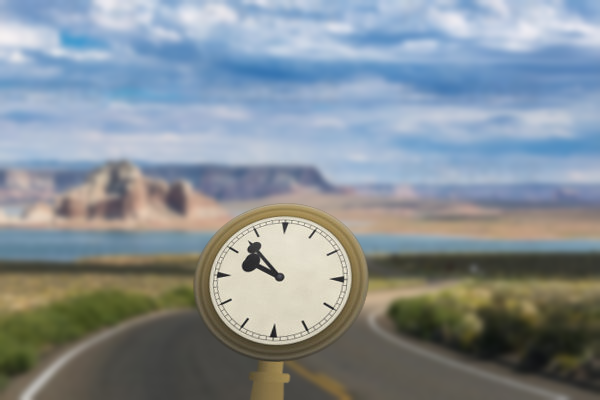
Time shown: {"hour": 9, "minute": 53}
